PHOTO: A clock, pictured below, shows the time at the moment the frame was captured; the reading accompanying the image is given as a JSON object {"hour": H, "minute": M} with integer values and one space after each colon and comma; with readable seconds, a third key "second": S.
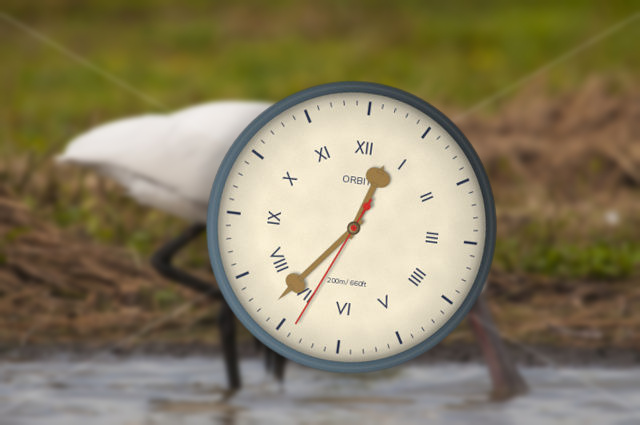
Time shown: {"hour": 12, "minute": 36, "second": 34}
